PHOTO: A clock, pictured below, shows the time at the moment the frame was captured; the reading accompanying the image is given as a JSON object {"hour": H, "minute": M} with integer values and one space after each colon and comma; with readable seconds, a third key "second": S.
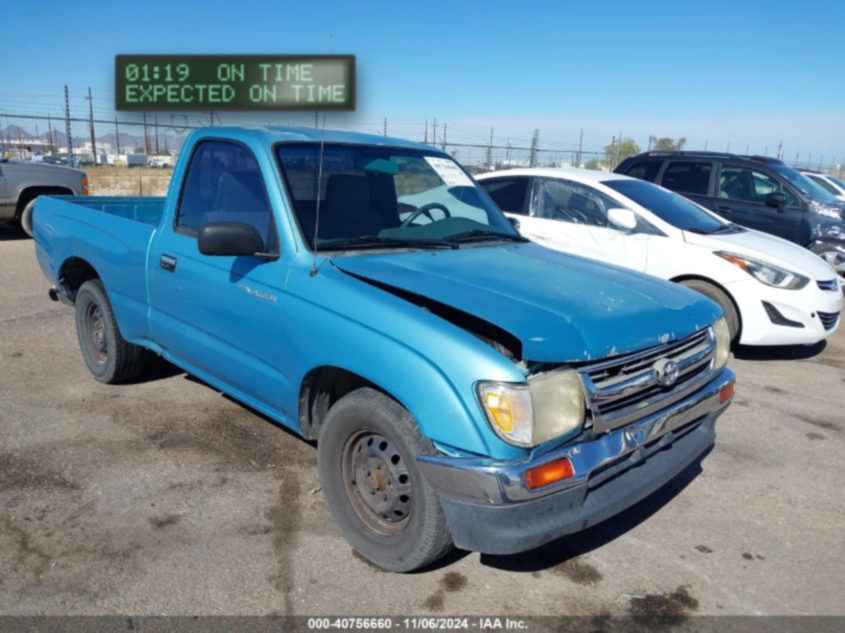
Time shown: {"hour": 1, "minute": 19}
